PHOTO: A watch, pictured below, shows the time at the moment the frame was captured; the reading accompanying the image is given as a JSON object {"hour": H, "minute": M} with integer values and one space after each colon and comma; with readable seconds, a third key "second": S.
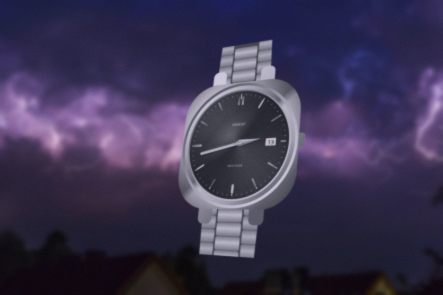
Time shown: {"hour": 2, "minute": 43}
